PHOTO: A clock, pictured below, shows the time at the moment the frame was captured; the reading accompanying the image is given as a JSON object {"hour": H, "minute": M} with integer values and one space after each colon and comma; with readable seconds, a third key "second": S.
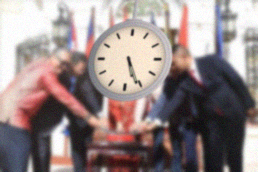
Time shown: {"hour": 5, "minute": 26}
